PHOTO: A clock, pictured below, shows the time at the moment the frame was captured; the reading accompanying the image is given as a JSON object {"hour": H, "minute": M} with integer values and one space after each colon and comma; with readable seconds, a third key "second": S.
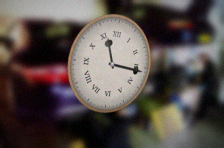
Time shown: {"hour": 11, "minute": 16}
